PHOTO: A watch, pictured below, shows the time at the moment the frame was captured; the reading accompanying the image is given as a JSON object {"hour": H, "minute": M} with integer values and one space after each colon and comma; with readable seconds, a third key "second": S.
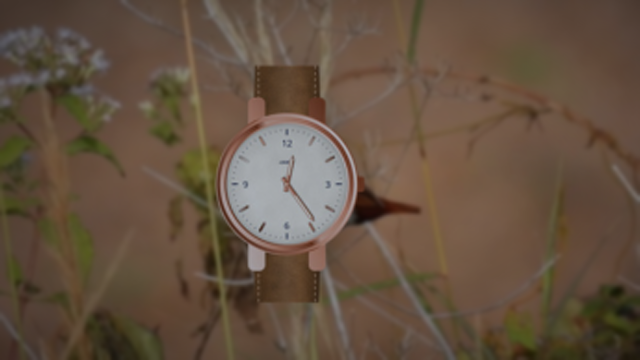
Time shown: {"hour": 12, "minute": 24}
